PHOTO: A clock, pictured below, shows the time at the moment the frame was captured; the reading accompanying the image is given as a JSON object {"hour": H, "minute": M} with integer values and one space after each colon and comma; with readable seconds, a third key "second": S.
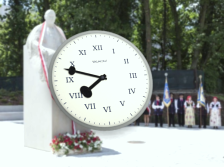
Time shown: {"hour": 7, "minute": 48}
